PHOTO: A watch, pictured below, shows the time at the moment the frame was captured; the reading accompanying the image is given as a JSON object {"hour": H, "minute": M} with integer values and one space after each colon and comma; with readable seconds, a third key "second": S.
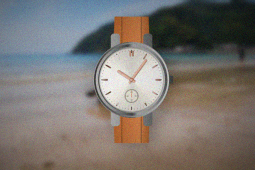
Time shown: {"hour": 10, "minute": 6}
